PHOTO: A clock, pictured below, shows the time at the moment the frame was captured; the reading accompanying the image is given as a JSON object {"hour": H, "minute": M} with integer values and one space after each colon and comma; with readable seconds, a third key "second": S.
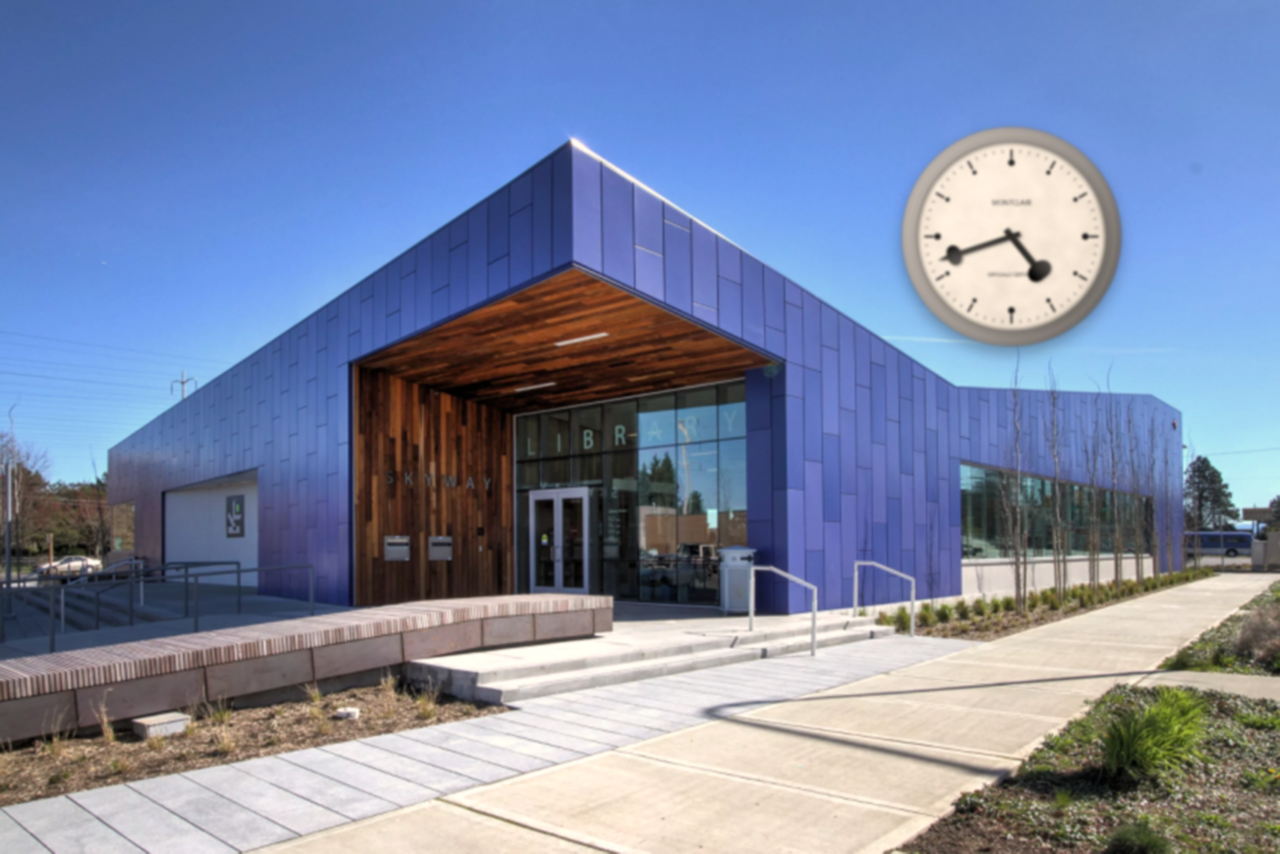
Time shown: {"hour": 4, "minute": 42}
